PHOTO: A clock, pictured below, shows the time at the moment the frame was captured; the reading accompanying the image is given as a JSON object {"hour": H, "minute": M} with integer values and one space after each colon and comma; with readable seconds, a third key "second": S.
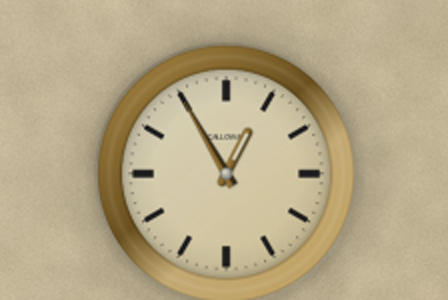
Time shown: {"hour": 12, "minute": 55}
